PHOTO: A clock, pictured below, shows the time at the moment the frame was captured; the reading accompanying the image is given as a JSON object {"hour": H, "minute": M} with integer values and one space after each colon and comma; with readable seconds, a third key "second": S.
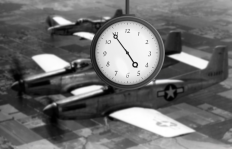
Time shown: {"hour": 4, "minute": 54}
